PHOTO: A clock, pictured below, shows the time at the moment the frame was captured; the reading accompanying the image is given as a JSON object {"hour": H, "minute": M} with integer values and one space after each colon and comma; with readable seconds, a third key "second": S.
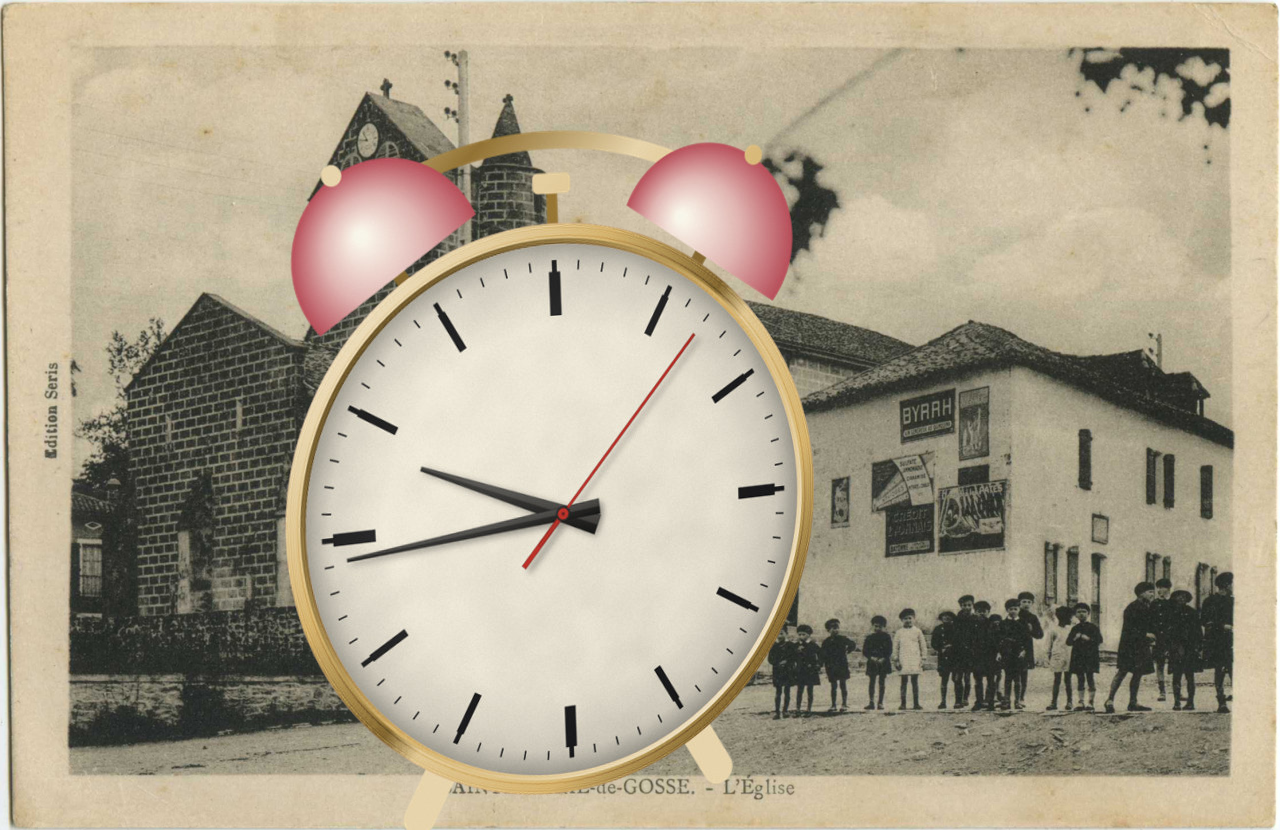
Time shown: {"hour": 9, "minute": 44, "second": 7}
